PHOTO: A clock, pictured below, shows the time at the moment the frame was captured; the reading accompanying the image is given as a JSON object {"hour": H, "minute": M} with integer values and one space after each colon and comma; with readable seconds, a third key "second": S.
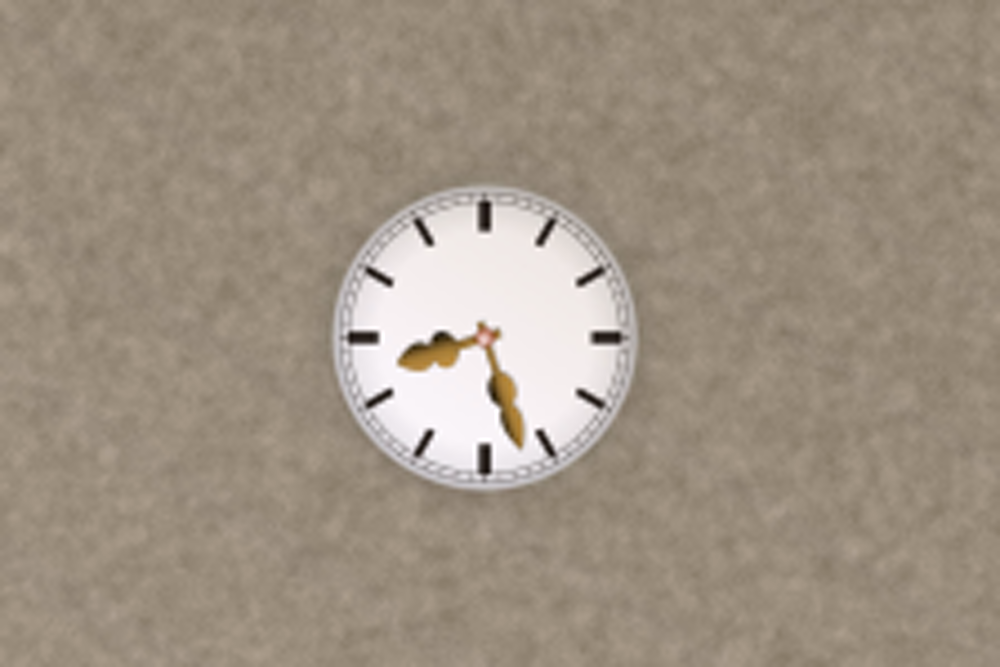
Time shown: {"hour": 8, "minute": 27}
